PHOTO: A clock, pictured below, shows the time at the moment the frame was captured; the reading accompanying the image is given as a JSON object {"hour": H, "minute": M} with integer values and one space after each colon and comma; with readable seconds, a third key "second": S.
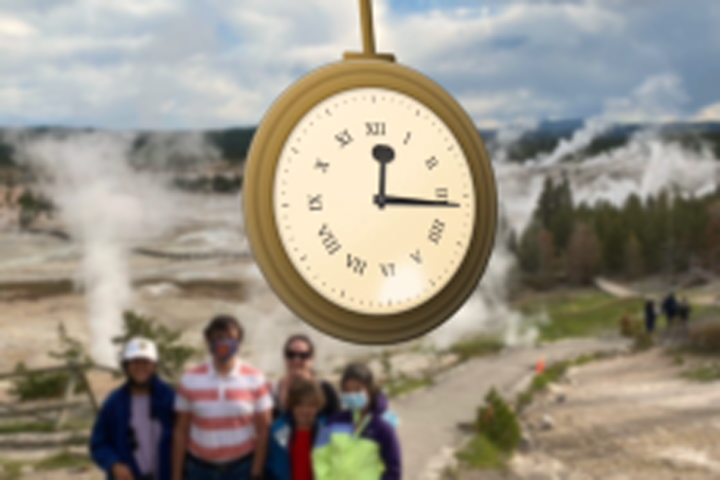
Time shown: {"hour": 12, "minute": 16}
